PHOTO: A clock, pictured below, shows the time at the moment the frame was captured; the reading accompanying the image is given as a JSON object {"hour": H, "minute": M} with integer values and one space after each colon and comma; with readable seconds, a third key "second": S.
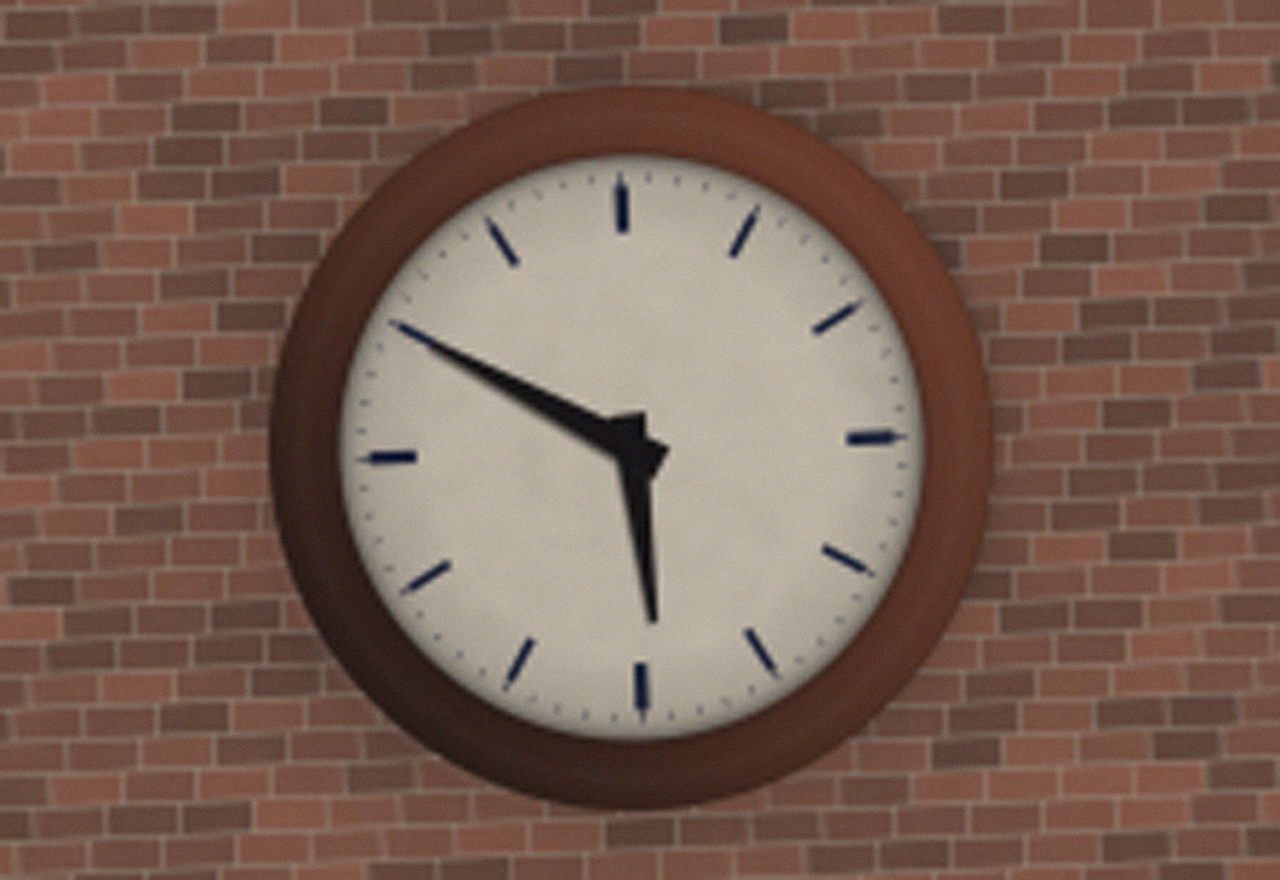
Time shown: {"hour": 5, "minute": 50}
